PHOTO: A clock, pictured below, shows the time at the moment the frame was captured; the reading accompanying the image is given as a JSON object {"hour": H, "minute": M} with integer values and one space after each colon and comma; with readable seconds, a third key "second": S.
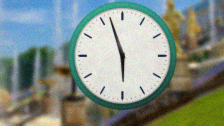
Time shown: {"hour": 5, "minute": 57}
